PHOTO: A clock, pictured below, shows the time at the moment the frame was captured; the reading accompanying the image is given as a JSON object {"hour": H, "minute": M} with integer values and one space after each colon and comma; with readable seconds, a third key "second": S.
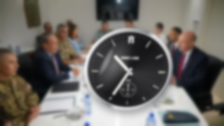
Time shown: {"hour": 10, "minute": 35}
